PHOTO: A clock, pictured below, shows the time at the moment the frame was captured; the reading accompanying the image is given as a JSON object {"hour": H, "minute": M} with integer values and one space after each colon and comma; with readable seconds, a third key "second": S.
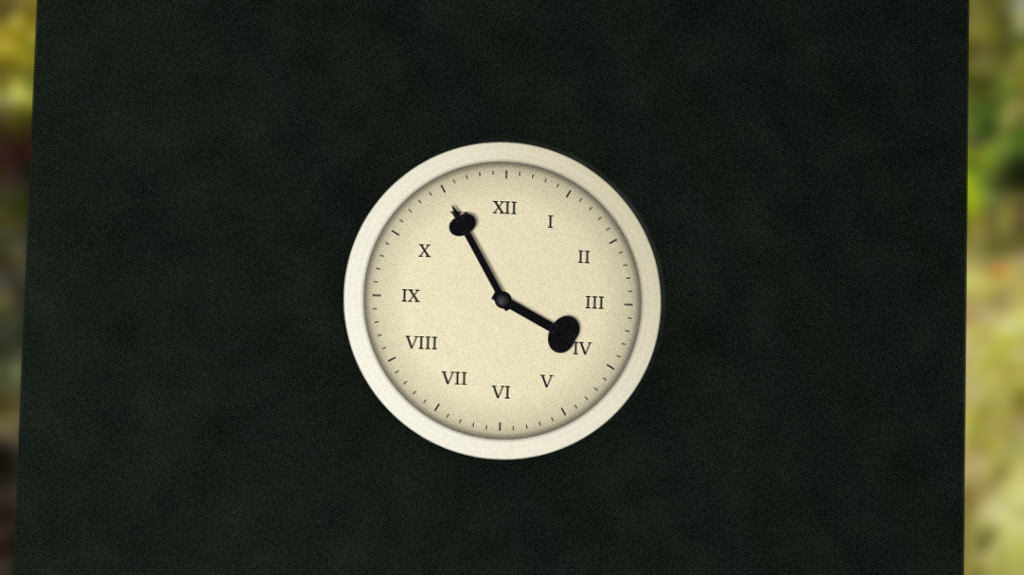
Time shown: {"hour": 3, "minute": 55}
